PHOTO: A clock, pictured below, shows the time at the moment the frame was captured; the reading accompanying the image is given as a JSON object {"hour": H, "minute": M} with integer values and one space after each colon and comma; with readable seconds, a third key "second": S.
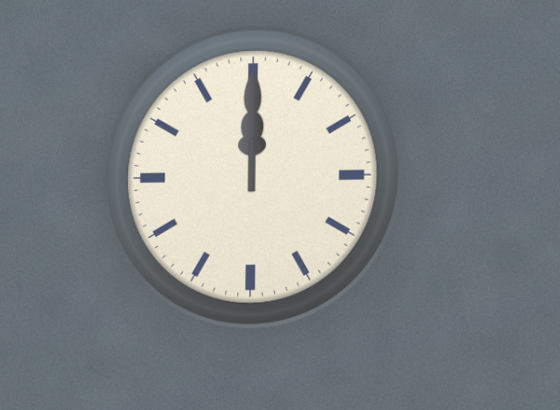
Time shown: {"hour": 12, "minute": 0}
